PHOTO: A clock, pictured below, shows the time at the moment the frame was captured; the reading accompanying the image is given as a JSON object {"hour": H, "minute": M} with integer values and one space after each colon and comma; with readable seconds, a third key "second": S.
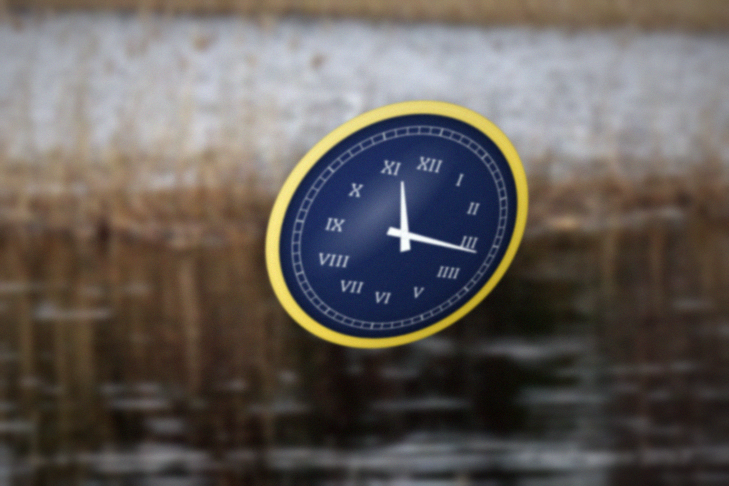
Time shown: {"hour": 11, "minute": 16}
